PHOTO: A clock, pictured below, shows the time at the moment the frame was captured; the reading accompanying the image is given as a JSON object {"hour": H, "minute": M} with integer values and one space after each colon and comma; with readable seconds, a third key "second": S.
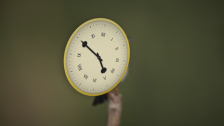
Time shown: {"hour": 4, "minute": 50}
